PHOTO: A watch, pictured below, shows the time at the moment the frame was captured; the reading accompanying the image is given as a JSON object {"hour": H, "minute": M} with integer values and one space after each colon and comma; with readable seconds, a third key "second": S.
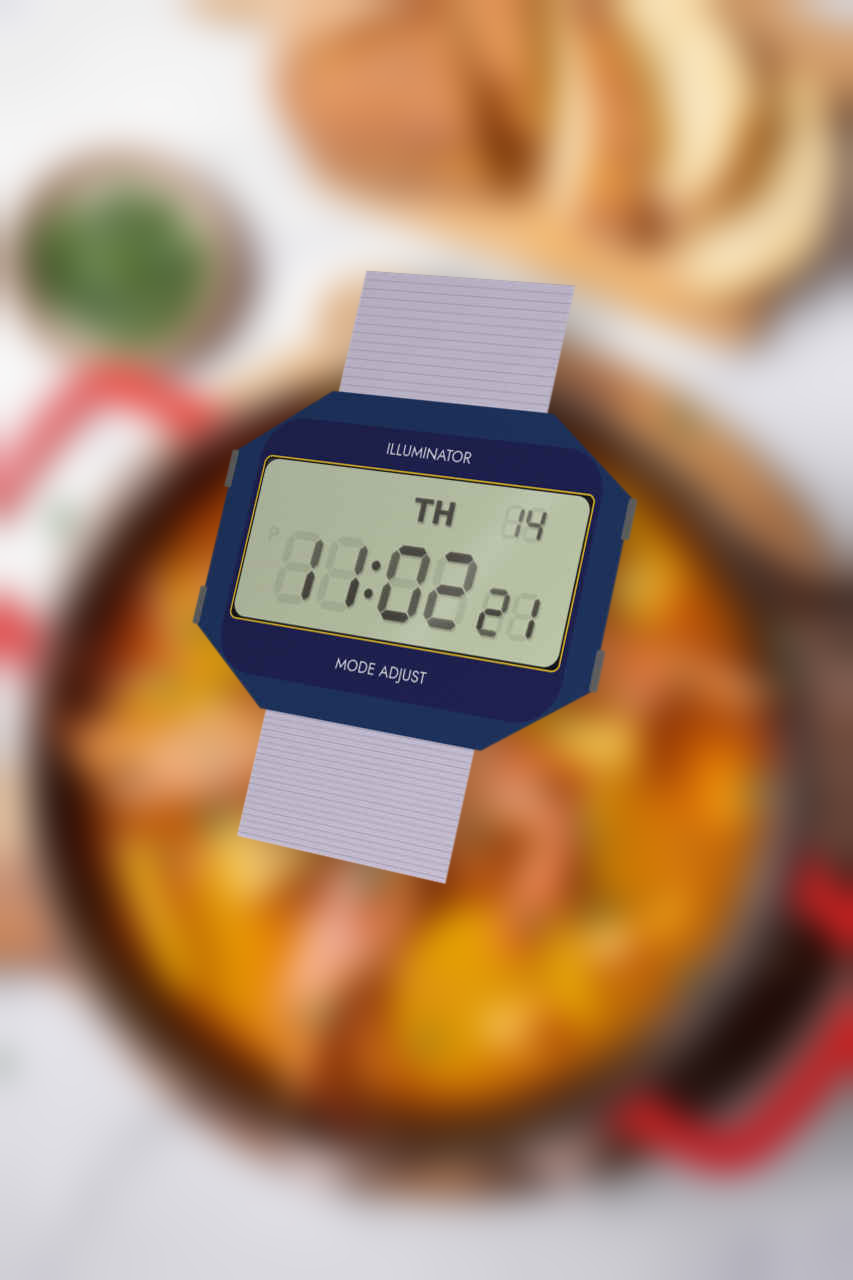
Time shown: {"hour": 11, "minute": 2, "second": 21}
